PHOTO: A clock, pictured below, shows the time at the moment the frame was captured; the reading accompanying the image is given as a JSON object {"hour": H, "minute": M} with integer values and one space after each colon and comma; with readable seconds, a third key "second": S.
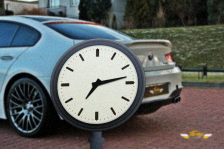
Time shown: {"hour": 7, "minute": 13}
